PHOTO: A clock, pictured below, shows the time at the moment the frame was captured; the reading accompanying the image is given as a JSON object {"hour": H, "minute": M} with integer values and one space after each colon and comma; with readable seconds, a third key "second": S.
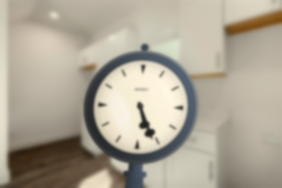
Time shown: {"hour": 5, "minute": 26}
